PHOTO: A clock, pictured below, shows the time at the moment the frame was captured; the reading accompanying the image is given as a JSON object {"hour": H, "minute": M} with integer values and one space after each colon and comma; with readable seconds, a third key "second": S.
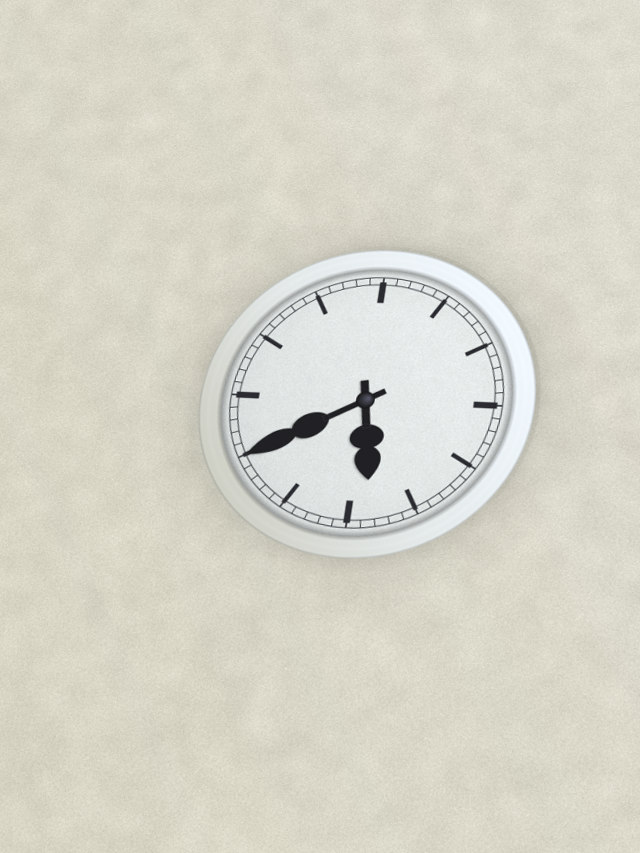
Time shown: {"hour": 5, "minute": 40}
